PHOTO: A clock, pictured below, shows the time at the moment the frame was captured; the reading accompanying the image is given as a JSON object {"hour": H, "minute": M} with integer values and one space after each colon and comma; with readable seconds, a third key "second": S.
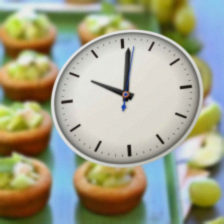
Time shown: {"hour": 10, "minute": 1, "second": 2}
